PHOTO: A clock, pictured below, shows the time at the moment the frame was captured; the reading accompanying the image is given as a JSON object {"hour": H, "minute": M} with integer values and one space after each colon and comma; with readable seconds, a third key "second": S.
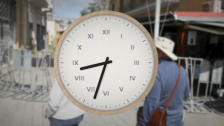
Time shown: {"hour": 8, "minute": 33}
